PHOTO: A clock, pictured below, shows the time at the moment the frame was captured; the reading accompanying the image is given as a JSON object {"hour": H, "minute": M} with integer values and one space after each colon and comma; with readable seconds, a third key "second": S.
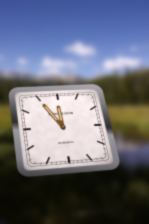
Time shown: {"hour": 11, "minute": 55}
